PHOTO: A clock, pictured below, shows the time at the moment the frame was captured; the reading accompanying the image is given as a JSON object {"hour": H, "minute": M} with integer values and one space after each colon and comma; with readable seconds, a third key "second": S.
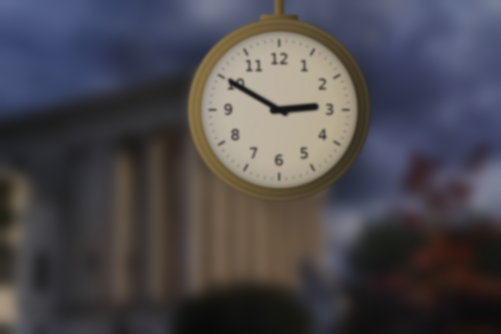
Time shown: {"hour": 2, "minute": 50}
